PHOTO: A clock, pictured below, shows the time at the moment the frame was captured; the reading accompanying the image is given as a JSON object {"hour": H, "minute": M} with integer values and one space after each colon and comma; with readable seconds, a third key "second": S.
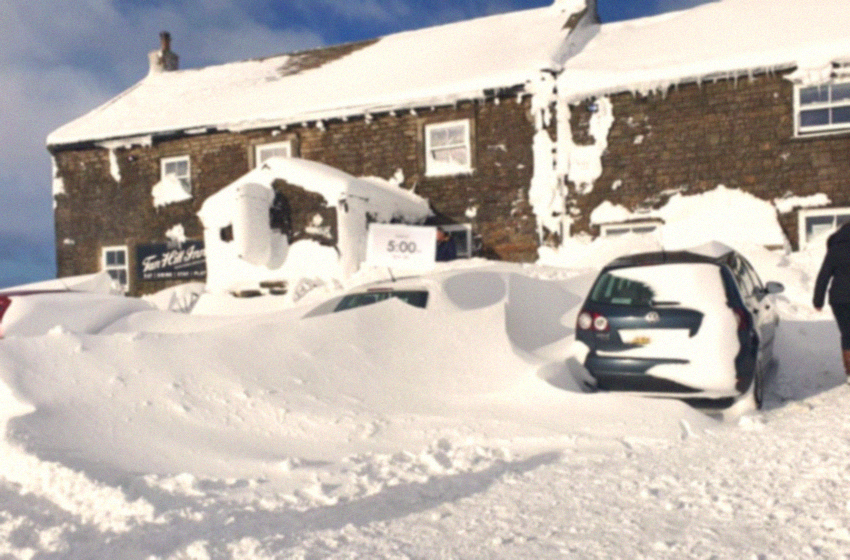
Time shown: {"hour": 5, "minute": 0}
